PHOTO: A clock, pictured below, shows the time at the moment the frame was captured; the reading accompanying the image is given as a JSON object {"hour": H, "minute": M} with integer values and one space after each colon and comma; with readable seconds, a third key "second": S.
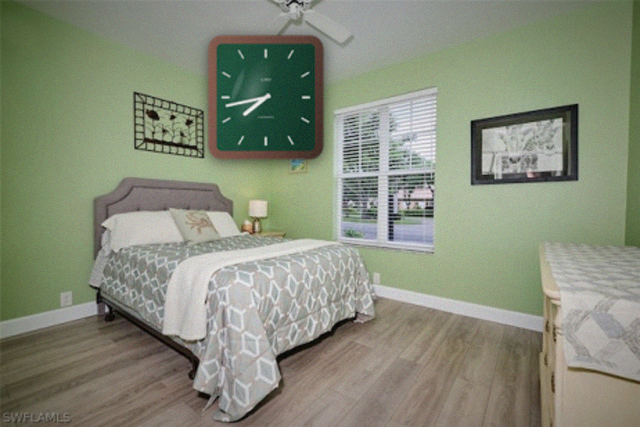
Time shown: {"hour": 7, "minute": 43}
